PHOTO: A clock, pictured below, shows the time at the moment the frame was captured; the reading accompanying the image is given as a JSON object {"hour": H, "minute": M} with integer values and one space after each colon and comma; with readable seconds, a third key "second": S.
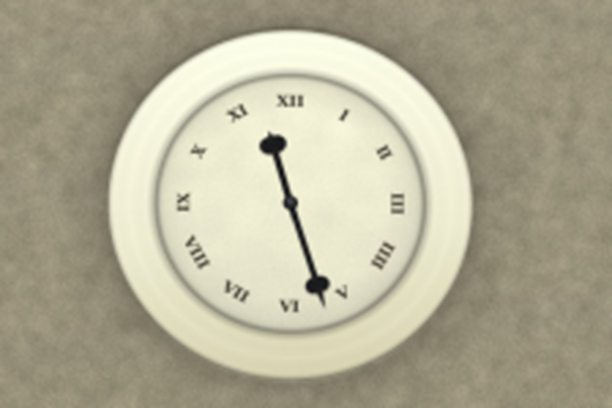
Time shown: {"hour": 11, "minute": 27}
